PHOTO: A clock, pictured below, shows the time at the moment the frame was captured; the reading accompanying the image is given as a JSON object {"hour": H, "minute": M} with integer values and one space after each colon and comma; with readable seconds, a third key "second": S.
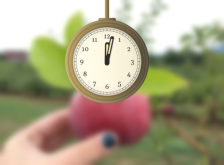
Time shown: {"hour": 12, "minute": 2}
